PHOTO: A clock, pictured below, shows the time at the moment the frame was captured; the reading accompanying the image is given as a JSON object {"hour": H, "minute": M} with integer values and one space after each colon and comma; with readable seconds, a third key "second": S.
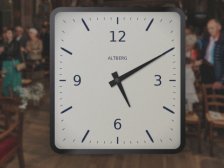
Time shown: {"hour": 5, "minute": 10}
